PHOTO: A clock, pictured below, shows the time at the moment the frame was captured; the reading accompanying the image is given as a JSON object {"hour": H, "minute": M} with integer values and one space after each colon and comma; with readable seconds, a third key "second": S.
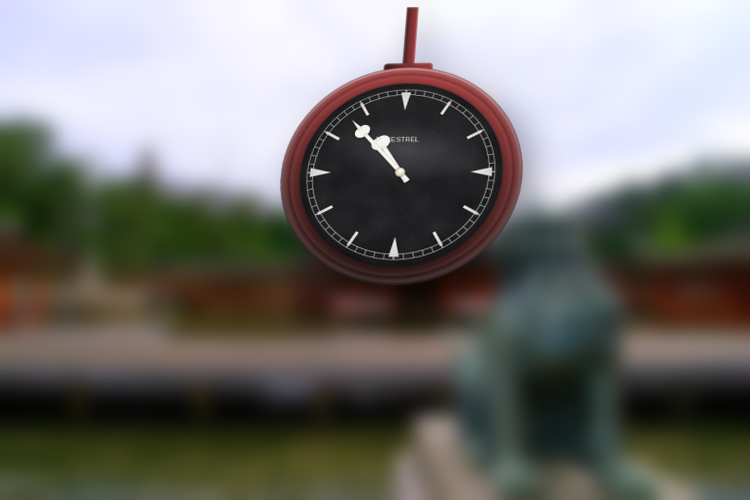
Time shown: {"hour": 10, "minute": 53}
